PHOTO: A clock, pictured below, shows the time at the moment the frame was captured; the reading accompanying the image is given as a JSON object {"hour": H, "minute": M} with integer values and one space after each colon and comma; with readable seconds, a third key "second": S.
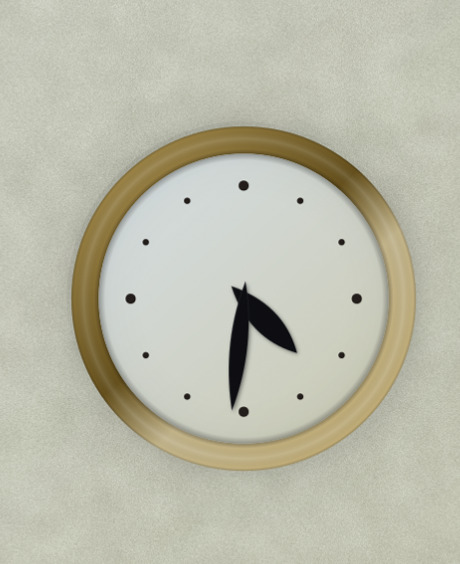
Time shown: {"hour": 4, "minute": 31}
